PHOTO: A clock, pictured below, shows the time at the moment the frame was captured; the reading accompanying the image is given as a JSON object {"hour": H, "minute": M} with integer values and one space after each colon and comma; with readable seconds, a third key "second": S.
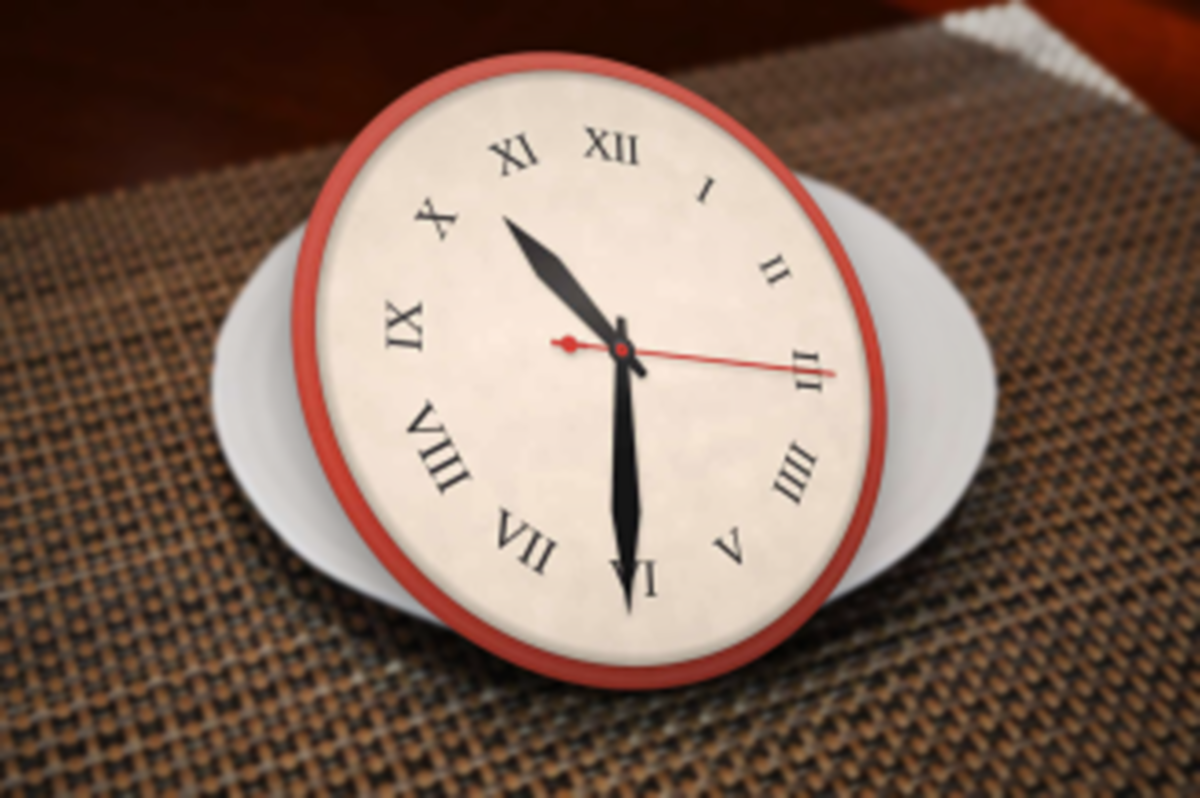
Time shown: {"hour": 10, "minute": 30, "second": 15}
